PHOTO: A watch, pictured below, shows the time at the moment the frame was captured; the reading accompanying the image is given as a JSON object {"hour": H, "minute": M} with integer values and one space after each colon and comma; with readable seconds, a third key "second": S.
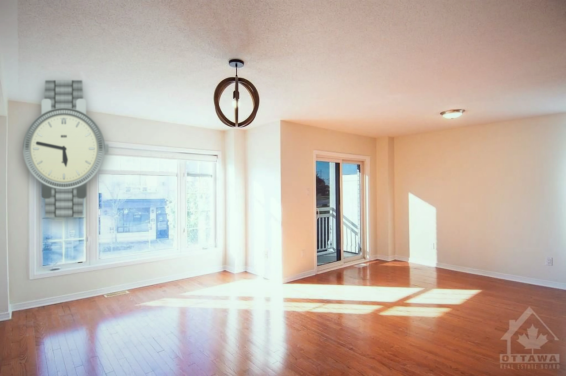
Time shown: {"hour": 5, "minute": 47}
